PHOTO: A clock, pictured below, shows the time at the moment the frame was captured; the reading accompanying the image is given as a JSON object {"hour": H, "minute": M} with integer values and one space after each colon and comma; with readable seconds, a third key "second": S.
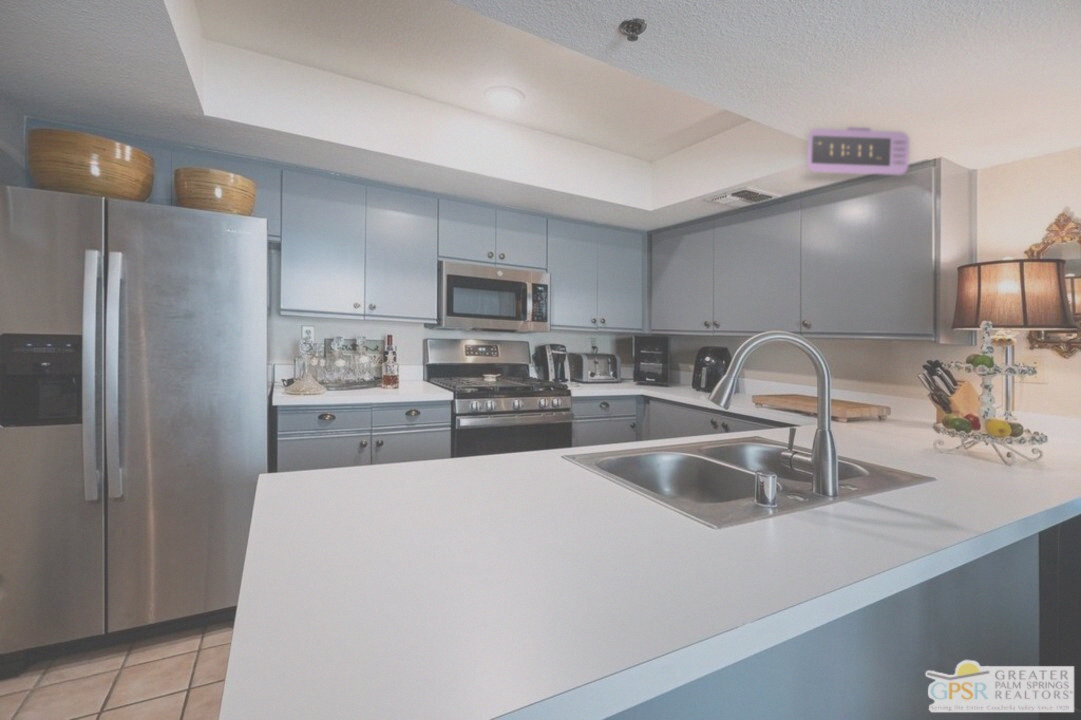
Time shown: {"hour": 11, "minute": 11}
